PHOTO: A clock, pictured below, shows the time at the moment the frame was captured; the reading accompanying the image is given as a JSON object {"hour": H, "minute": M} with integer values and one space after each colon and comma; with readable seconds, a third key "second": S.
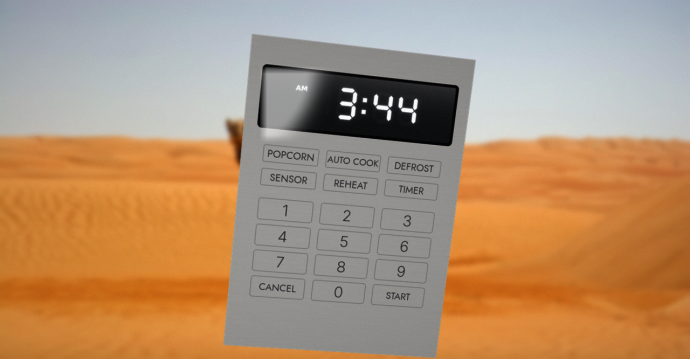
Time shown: {"hour": 3, "minute": 44}
